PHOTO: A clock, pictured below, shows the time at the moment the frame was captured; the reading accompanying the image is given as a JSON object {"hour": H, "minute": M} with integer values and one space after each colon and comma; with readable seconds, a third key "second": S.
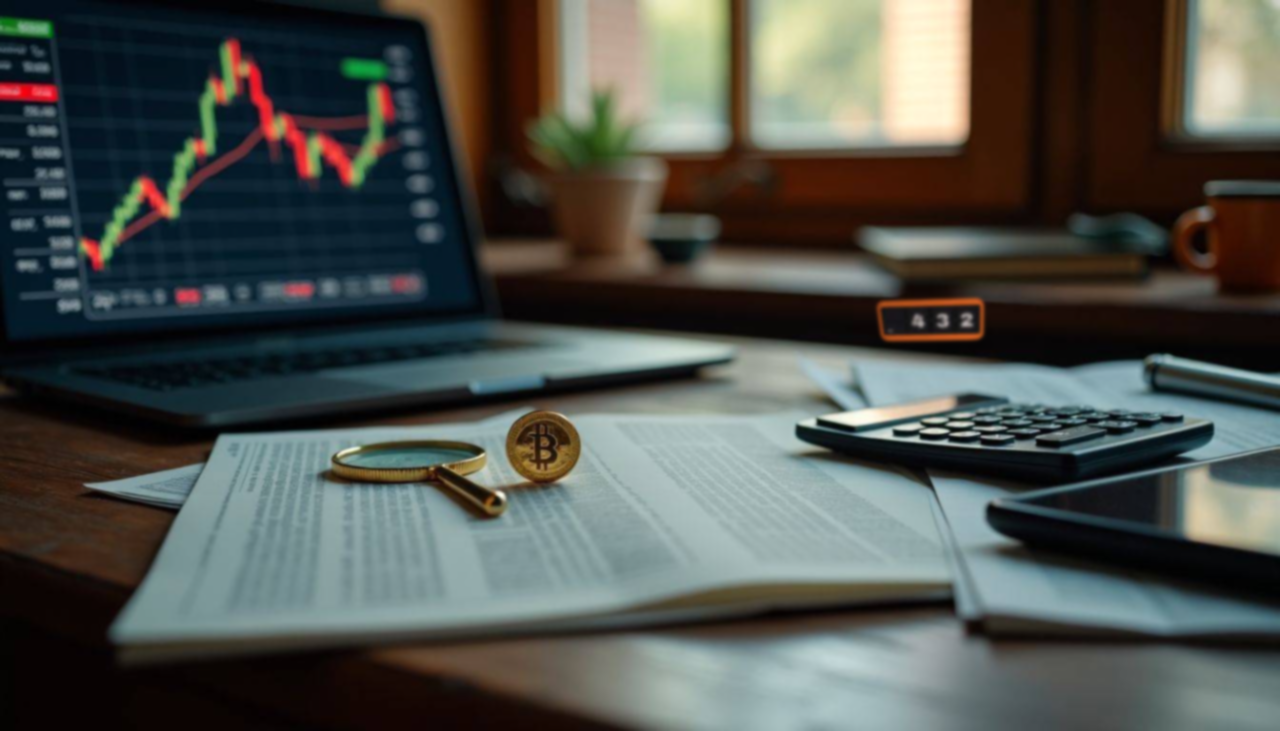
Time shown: {"hour": 4, "minute": 32}
